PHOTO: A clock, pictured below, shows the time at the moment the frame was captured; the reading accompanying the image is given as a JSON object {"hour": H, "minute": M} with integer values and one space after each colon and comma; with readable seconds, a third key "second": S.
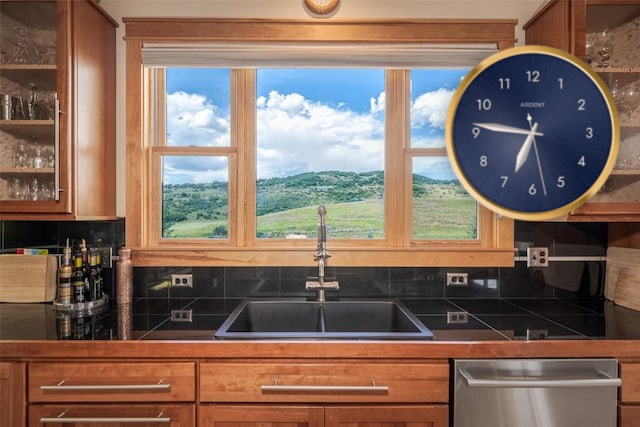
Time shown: {"hour": 6, "minute": 46, "second": 28}
